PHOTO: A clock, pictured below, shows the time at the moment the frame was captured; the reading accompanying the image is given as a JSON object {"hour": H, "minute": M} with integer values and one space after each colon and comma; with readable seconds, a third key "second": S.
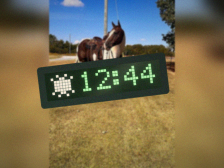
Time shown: {"hour": 12, "minute": 44}
